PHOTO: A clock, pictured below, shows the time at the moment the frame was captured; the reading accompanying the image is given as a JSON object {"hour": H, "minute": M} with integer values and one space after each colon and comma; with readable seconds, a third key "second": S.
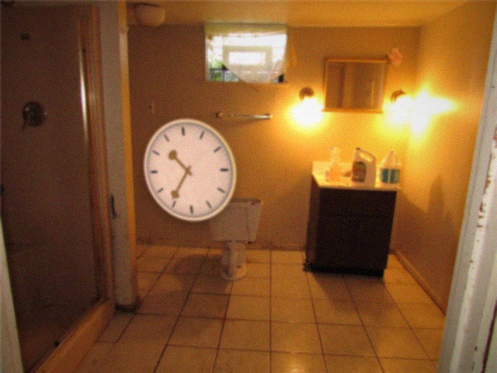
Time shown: {"hour": 10, "minute": 36}
